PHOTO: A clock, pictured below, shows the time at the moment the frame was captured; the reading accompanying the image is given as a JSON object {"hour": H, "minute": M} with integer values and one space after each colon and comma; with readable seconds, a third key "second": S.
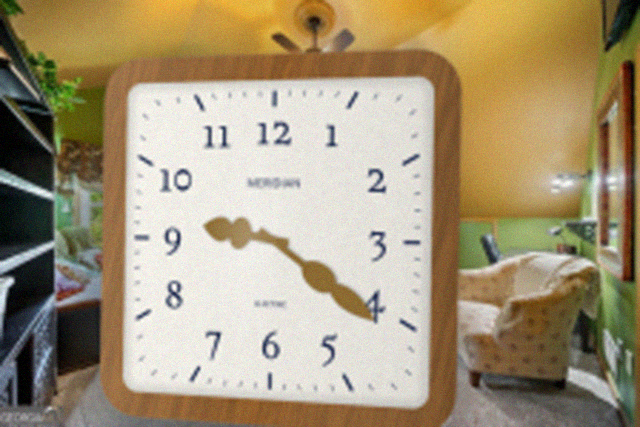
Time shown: {"hour": 9, "minute": 21}
